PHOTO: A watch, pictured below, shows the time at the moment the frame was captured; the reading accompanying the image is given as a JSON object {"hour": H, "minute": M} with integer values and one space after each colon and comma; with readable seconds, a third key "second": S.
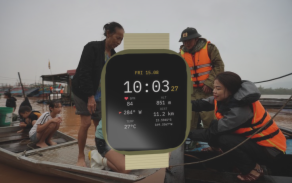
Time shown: {"hour": 10, "minute": 3}
